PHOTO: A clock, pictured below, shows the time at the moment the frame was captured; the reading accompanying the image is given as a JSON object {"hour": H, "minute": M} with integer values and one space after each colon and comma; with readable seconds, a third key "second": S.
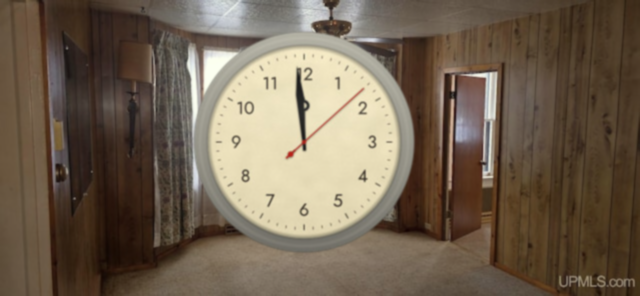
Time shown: {"hour": 11, "minute": 59, "second": 8}
